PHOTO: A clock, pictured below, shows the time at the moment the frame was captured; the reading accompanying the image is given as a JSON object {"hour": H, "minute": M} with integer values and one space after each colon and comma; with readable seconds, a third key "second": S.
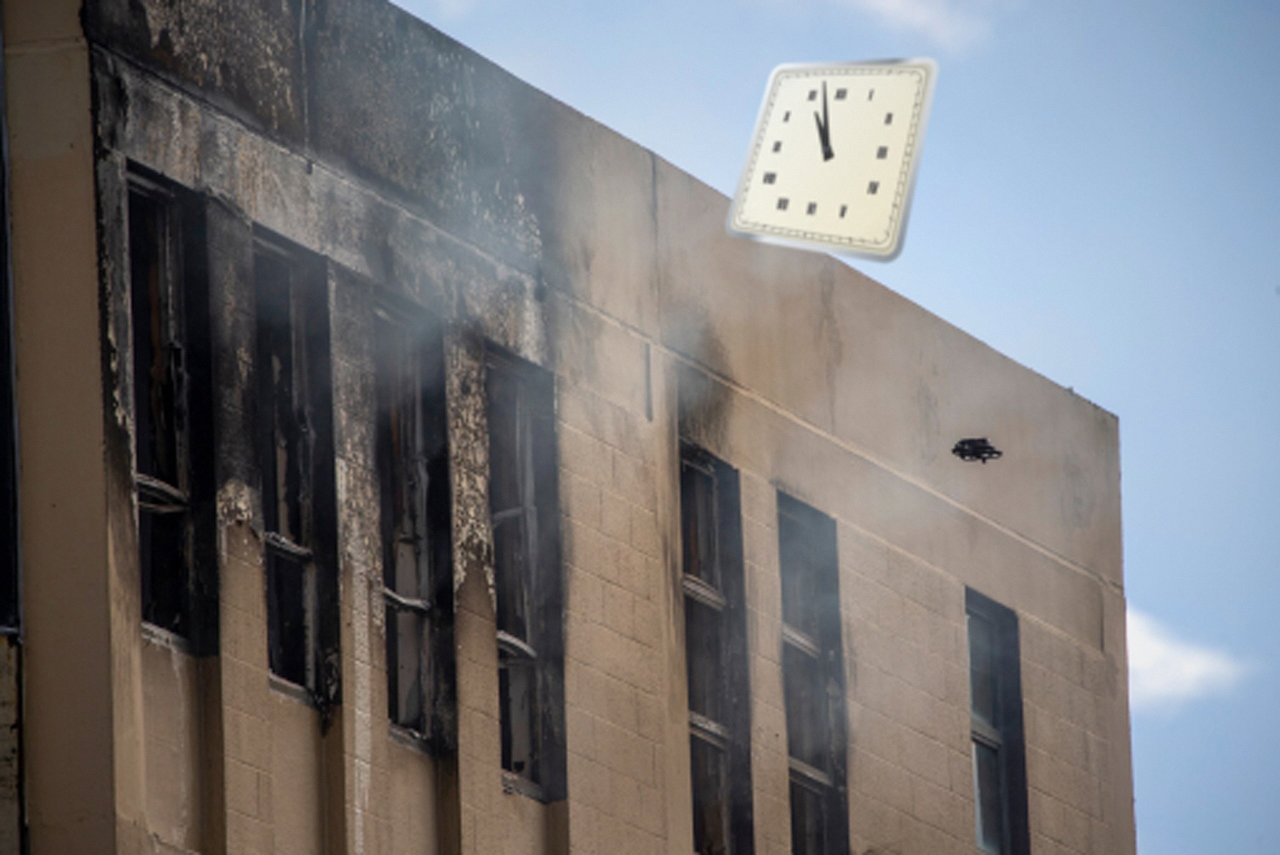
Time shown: {"hour": 10, "minute": 57}
